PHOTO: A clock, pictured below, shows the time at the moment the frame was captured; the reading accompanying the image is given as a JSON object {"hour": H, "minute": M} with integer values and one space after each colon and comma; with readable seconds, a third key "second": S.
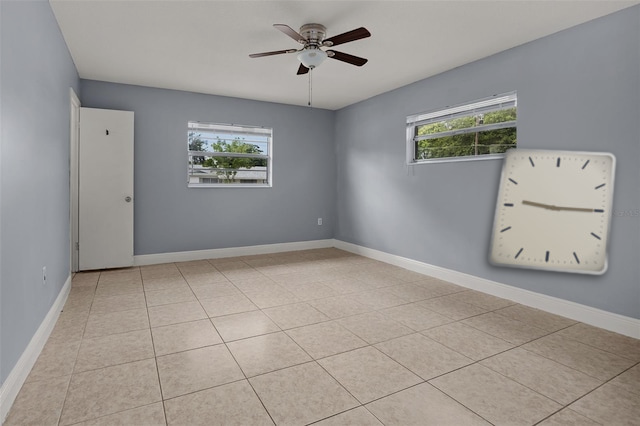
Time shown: {"hour": 9, "minute": 15}
